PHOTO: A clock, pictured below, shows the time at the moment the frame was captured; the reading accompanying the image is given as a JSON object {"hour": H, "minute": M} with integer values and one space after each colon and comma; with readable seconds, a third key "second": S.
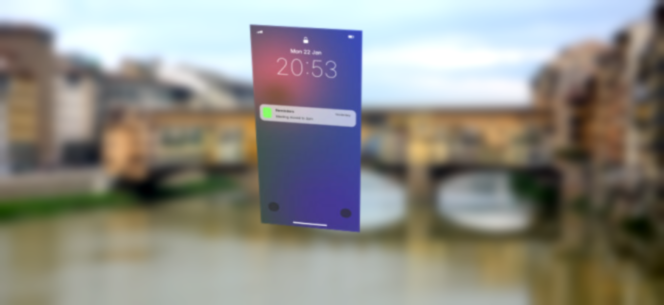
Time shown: {"hour": 20, "minute": 53}
